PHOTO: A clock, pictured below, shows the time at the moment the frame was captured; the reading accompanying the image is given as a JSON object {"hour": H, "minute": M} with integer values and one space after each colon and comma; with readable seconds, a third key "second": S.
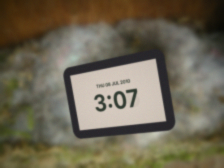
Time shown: {"hour": 3, "minute": 7}
